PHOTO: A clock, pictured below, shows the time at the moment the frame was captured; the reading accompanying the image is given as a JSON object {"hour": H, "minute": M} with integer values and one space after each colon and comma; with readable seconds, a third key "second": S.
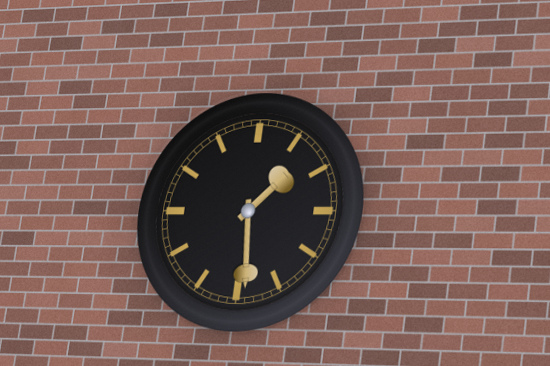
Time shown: {"hour": 1, "minute": 29}
